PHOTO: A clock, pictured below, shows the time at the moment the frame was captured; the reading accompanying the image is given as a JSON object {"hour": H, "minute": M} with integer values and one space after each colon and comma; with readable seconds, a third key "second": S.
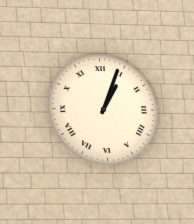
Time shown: {"hour": 1, "minute": 4}
